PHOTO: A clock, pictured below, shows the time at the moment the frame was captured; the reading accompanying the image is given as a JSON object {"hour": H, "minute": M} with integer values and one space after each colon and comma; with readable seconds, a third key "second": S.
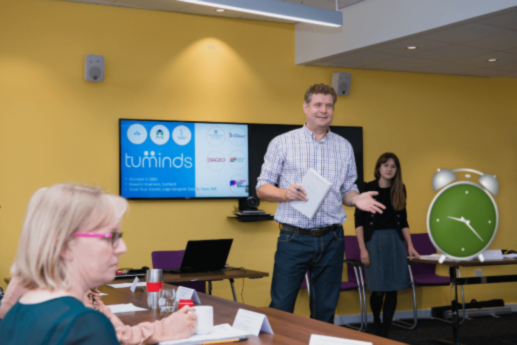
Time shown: {"hour": 9, "minute": 22}
